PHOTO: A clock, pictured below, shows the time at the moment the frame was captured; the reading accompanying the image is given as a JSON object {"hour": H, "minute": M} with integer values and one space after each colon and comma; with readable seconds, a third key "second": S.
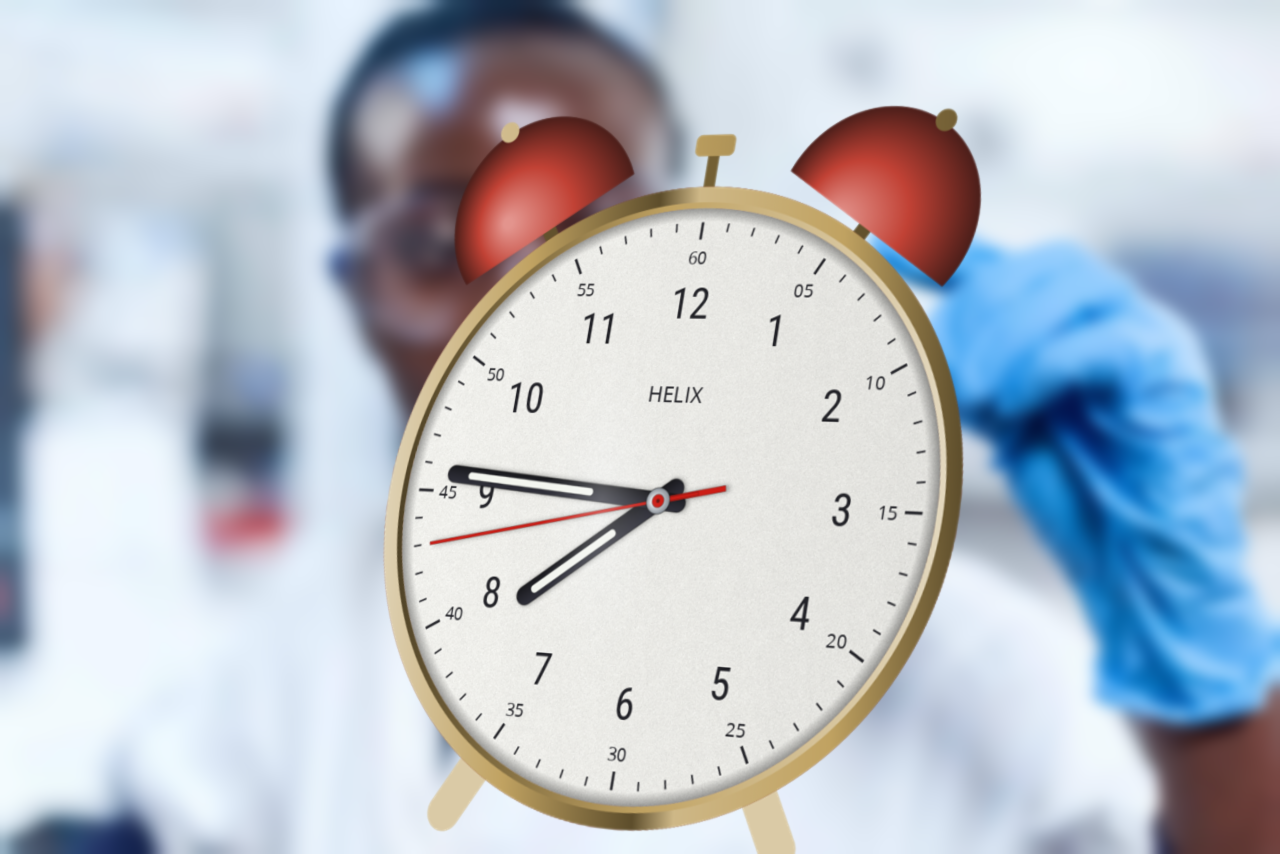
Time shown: {"hour": 7, "minute": 45, "second": 43}
